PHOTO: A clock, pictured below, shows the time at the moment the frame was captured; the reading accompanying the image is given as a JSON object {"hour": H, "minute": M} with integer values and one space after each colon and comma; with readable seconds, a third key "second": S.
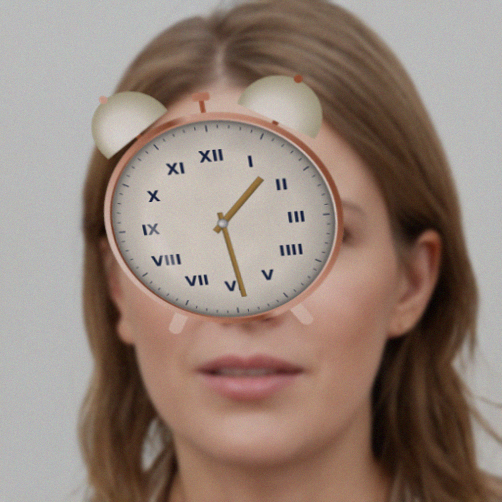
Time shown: {"hour": 1, "minute": 29}
